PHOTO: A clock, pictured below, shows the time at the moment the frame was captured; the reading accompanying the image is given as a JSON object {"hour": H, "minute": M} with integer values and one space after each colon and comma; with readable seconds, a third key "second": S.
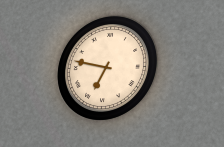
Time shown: {"hour": 6, "minute": 47}
